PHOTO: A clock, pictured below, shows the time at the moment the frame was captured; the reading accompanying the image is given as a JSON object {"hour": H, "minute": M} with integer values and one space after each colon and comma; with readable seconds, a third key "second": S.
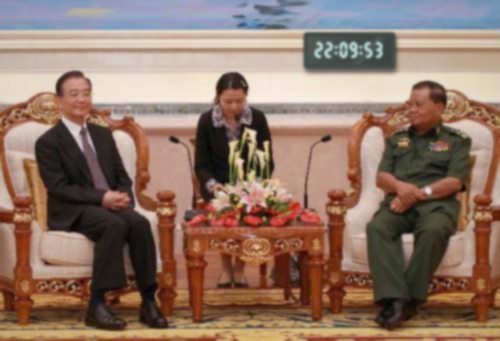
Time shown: {"hour": 22, "minute": 9, "second": 53}
